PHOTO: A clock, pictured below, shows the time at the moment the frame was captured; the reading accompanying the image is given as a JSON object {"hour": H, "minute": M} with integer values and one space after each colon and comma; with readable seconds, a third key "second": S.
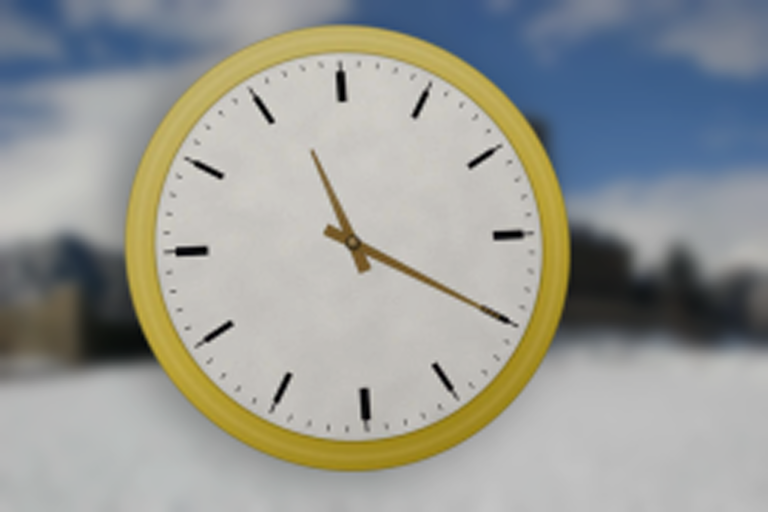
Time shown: {"hour": 11, "minute": 20}
